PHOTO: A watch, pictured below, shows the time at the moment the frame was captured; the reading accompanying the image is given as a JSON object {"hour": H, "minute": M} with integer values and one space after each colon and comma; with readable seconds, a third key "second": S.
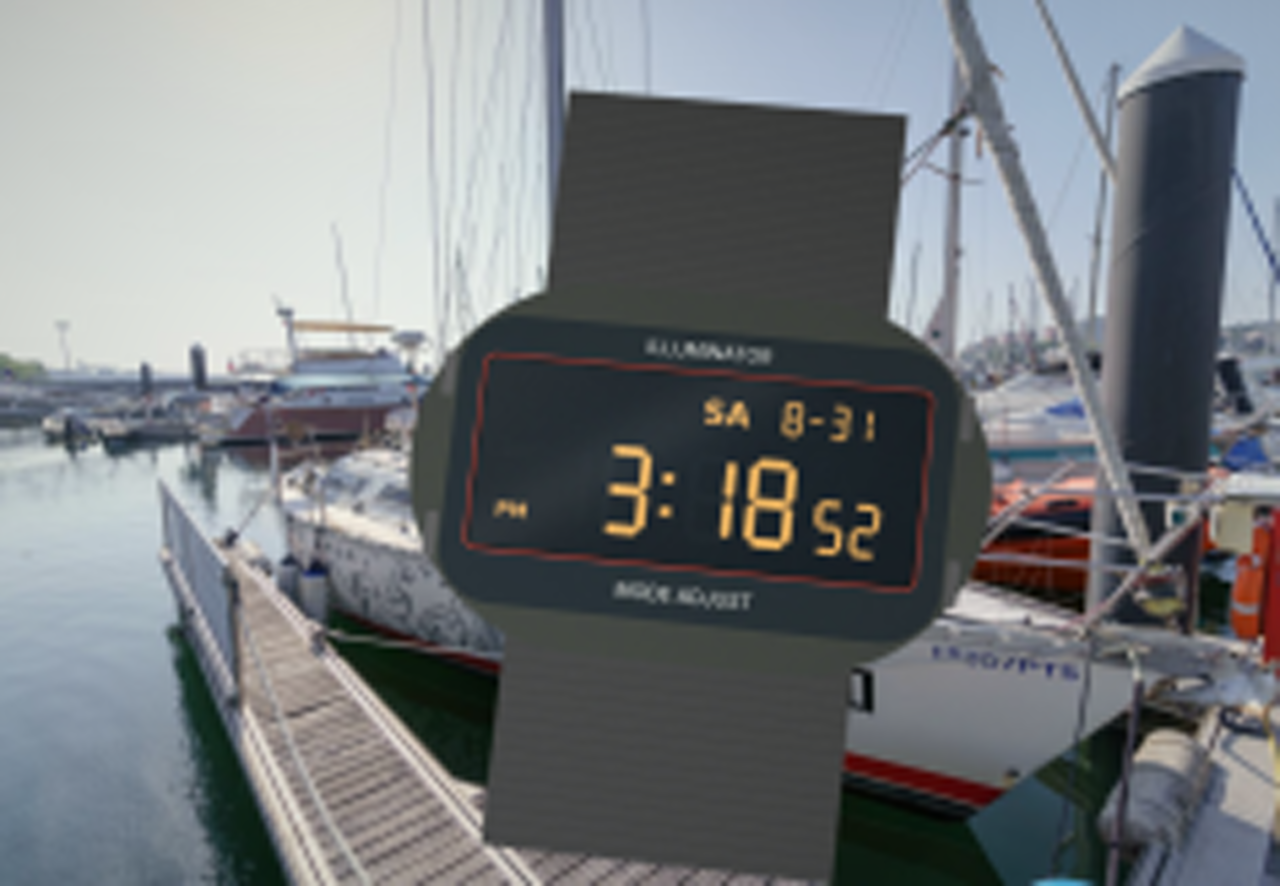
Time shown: {"hour": 3, "minute": 18, "second": 52}
